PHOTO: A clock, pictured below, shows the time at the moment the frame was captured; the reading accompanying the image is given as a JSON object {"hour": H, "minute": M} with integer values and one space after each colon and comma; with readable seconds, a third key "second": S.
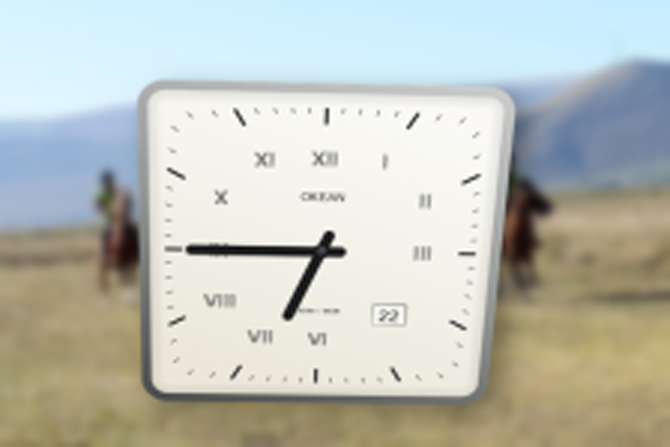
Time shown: {"hour": 6, "minute": 45}
